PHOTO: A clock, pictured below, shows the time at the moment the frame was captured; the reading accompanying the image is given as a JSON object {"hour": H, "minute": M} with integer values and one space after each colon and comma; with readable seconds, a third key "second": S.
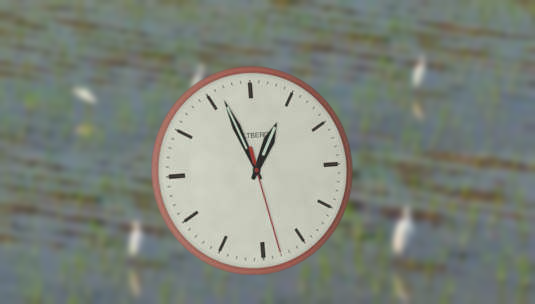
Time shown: {"hour": 12, "minute": 56, "second": 28}
